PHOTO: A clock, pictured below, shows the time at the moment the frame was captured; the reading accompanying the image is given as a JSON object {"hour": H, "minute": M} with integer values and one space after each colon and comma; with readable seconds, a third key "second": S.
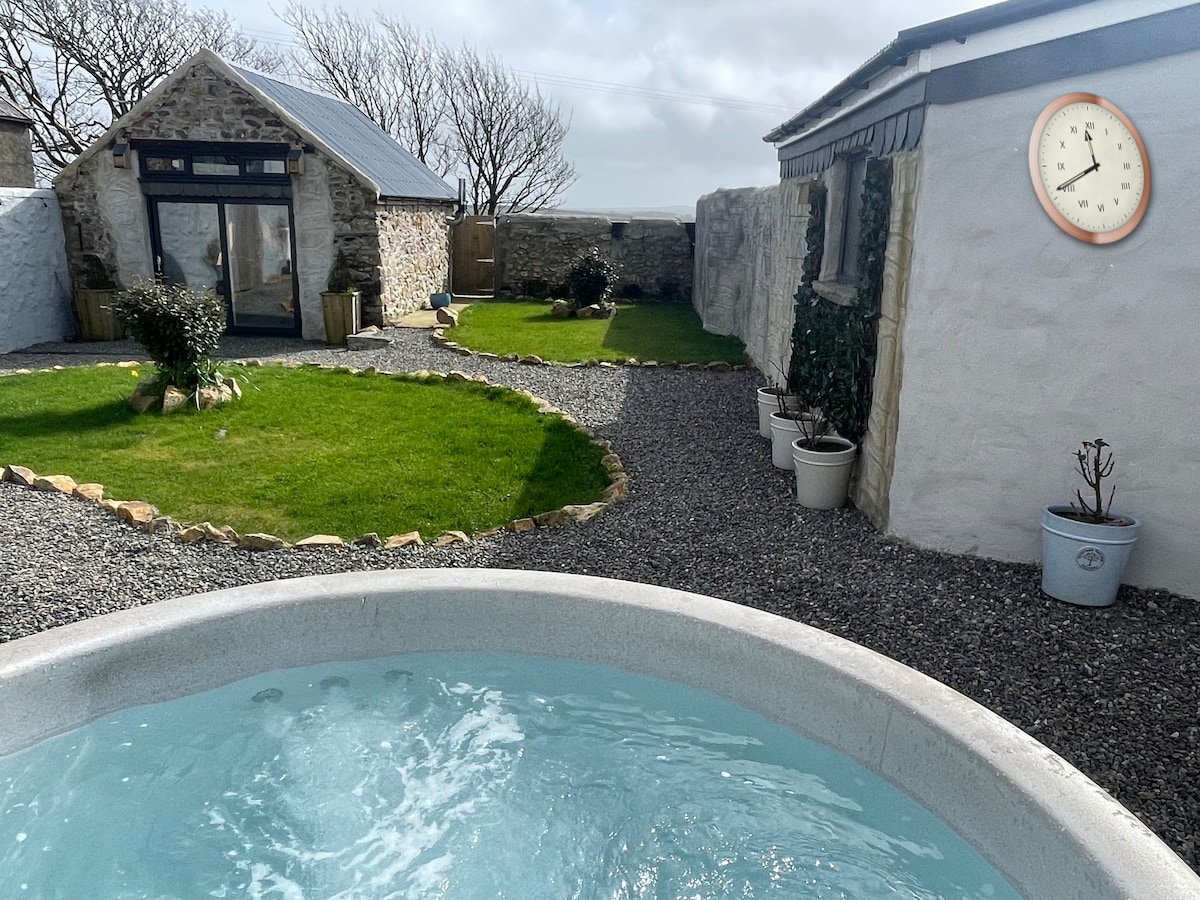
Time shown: {"hour": 11, "minute": 41}
